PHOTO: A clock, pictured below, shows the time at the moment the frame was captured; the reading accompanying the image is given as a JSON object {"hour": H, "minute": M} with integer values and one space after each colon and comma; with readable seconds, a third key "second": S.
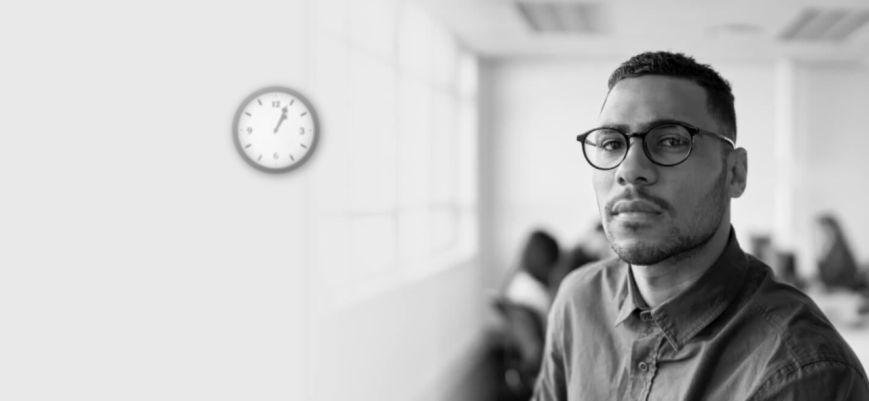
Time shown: {"hour": 1, "minute": 4}
